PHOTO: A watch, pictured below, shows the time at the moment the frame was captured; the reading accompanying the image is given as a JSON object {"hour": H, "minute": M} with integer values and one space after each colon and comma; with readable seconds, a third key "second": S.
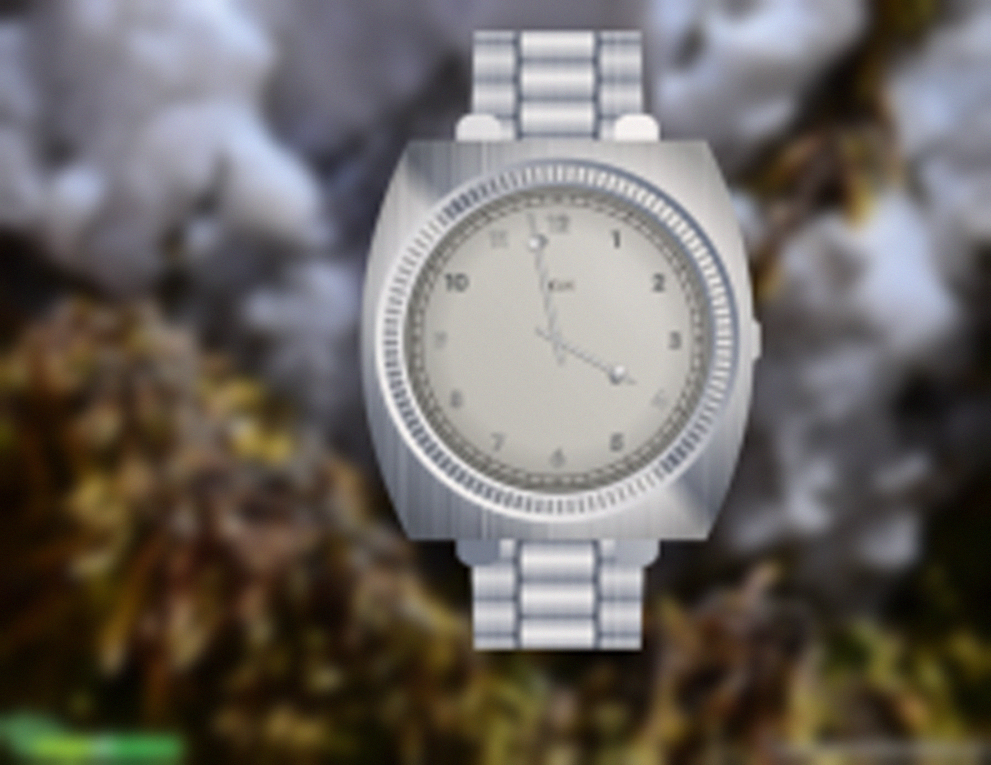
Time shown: {"hour": 3, "minute": 58}
